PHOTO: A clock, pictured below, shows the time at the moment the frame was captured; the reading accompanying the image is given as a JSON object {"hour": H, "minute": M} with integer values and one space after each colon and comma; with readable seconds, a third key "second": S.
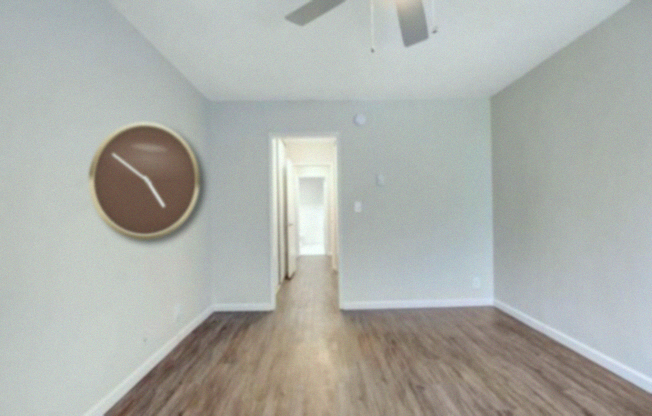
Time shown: {"hour": 4, "minute": 51}
